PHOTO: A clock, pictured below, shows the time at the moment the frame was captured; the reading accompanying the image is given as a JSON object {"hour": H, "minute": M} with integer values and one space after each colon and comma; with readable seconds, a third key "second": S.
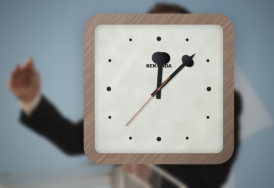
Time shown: {"hour": 12, "minute": 7, "second": 37}
